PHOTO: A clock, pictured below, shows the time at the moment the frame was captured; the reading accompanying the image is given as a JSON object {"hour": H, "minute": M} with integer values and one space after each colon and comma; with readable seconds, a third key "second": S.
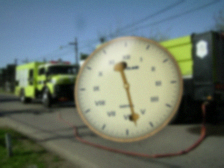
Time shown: {"hour": 11, "minute": 28}
